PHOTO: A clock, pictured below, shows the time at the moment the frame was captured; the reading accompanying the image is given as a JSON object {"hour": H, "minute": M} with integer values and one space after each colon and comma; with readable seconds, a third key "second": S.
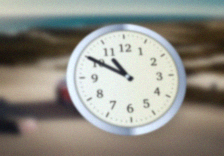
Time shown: {"hour": 10, "minute": 50}
